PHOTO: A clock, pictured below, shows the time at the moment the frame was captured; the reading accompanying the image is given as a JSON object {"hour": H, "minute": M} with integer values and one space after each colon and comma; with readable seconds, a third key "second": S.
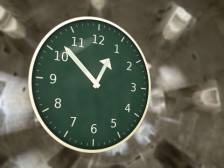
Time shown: {"hour": 12, "minute": 52}
